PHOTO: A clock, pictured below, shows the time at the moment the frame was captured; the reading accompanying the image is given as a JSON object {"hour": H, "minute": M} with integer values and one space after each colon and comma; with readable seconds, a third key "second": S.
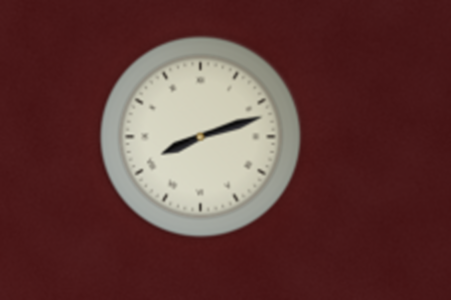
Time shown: {"hour": 8, "minute": 12}
